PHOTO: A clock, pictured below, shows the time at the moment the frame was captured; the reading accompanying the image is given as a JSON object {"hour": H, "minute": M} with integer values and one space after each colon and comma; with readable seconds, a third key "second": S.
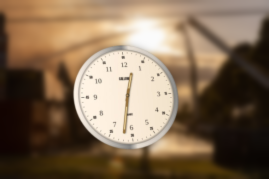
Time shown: {"hour": 12, "minute": 32}
